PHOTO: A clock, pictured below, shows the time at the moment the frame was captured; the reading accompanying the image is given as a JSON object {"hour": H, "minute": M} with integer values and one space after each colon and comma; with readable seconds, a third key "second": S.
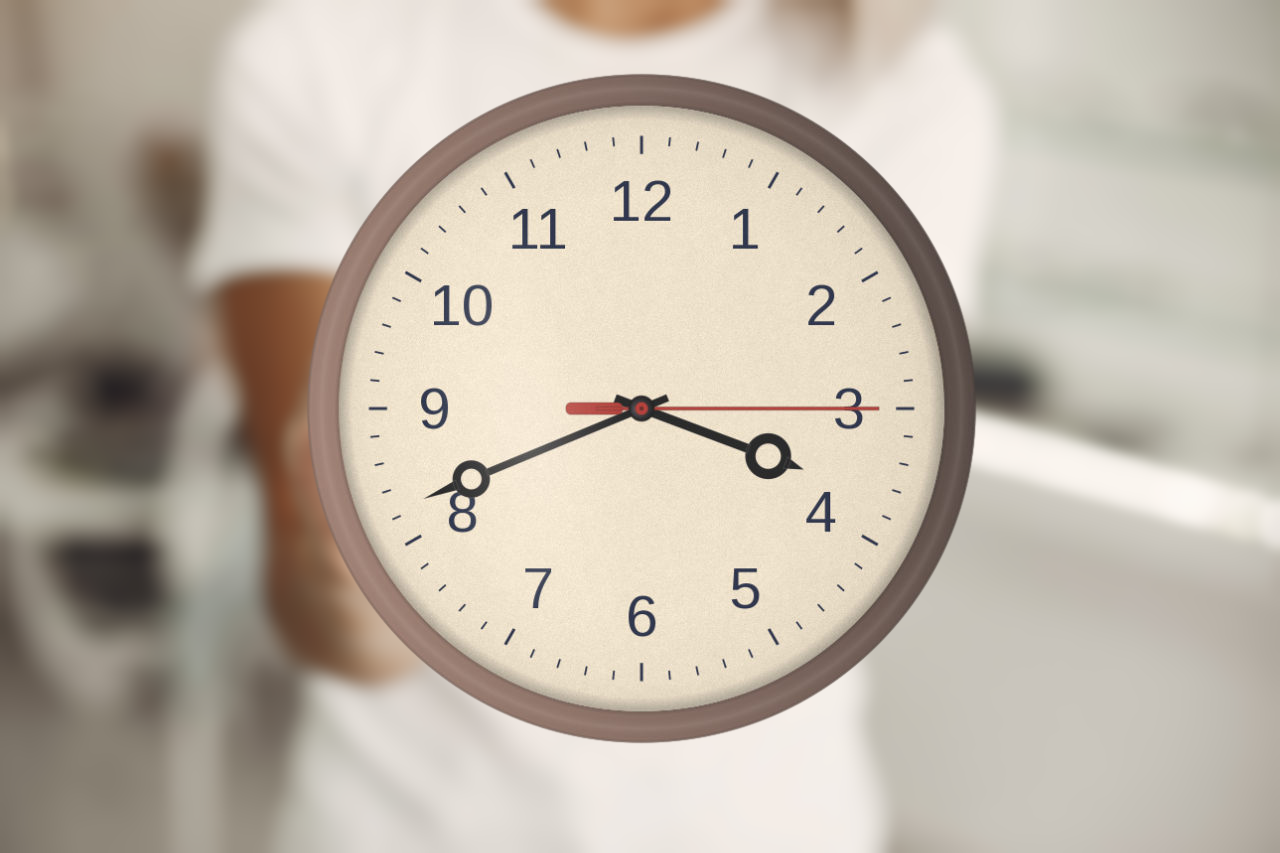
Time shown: {"hour": 3, "minute": 41, "second": 15}
